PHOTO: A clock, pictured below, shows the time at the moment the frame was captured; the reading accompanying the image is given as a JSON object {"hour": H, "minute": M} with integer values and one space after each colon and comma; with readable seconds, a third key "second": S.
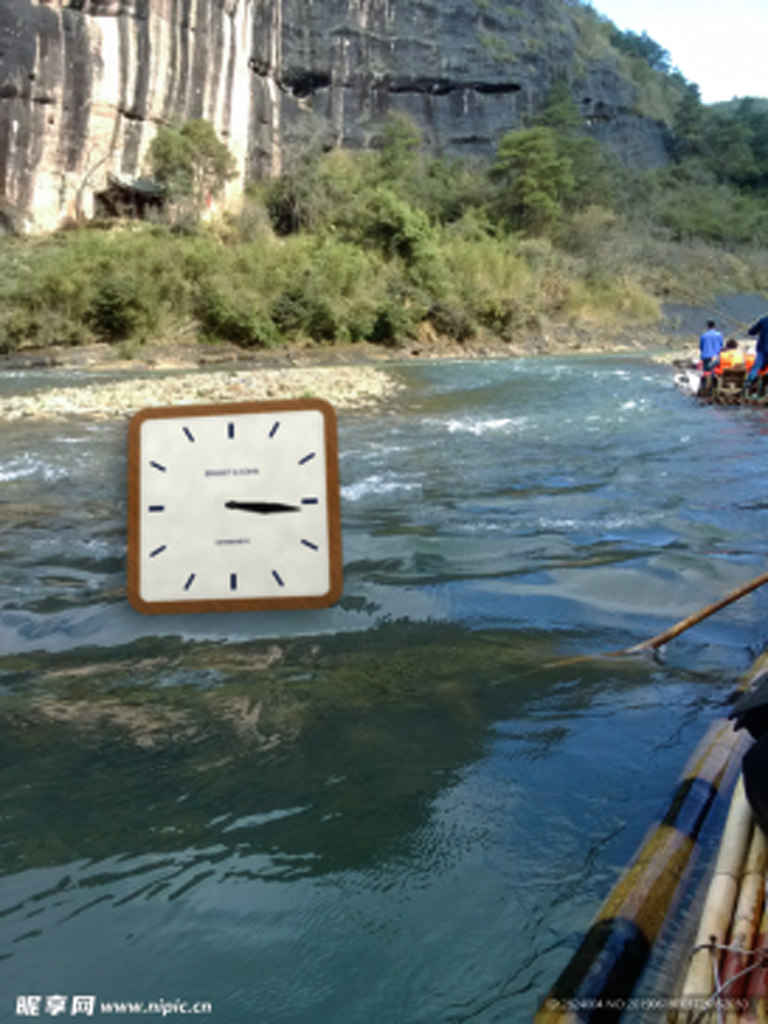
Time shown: {"hour": 3, "minute": 16}
